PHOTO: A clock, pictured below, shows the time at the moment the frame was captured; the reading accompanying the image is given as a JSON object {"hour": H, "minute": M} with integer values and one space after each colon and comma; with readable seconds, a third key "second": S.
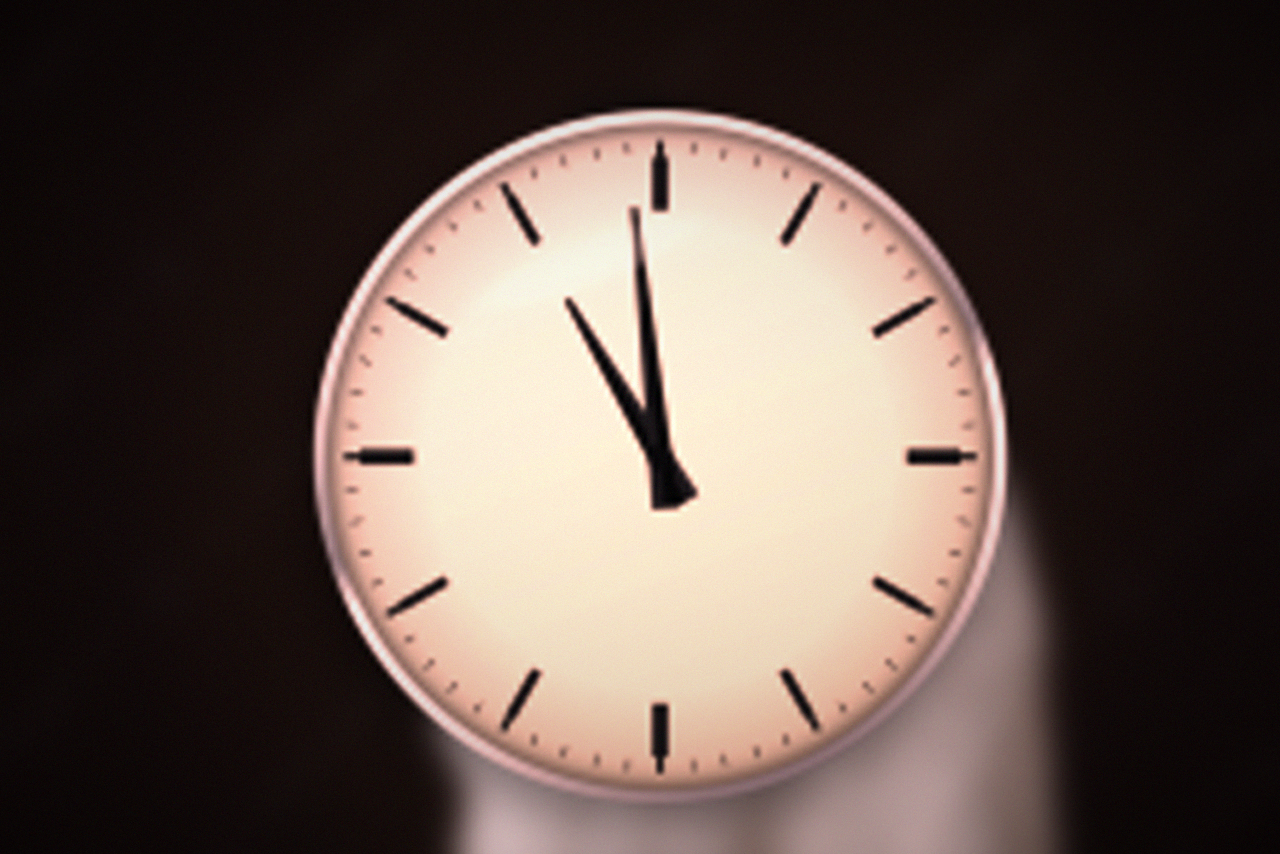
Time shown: {"hour": 10, "minute": 59}
